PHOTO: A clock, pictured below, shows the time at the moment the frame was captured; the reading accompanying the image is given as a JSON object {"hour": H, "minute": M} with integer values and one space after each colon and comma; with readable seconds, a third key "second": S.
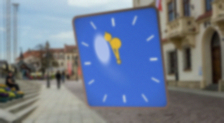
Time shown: {"hour": 11, "minute": 57}
